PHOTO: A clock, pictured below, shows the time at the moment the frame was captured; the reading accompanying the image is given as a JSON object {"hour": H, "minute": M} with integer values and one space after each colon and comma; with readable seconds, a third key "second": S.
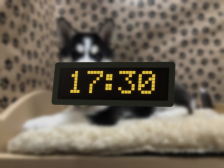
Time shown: {"hour": 17, "minute": 30}
